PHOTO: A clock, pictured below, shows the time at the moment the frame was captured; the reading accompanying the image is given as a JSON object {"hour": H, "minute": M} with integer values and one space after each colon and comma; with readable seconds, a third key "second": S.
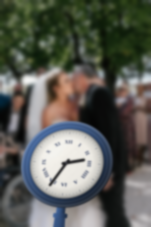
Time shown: {"hour": 2, "minute": 35}
